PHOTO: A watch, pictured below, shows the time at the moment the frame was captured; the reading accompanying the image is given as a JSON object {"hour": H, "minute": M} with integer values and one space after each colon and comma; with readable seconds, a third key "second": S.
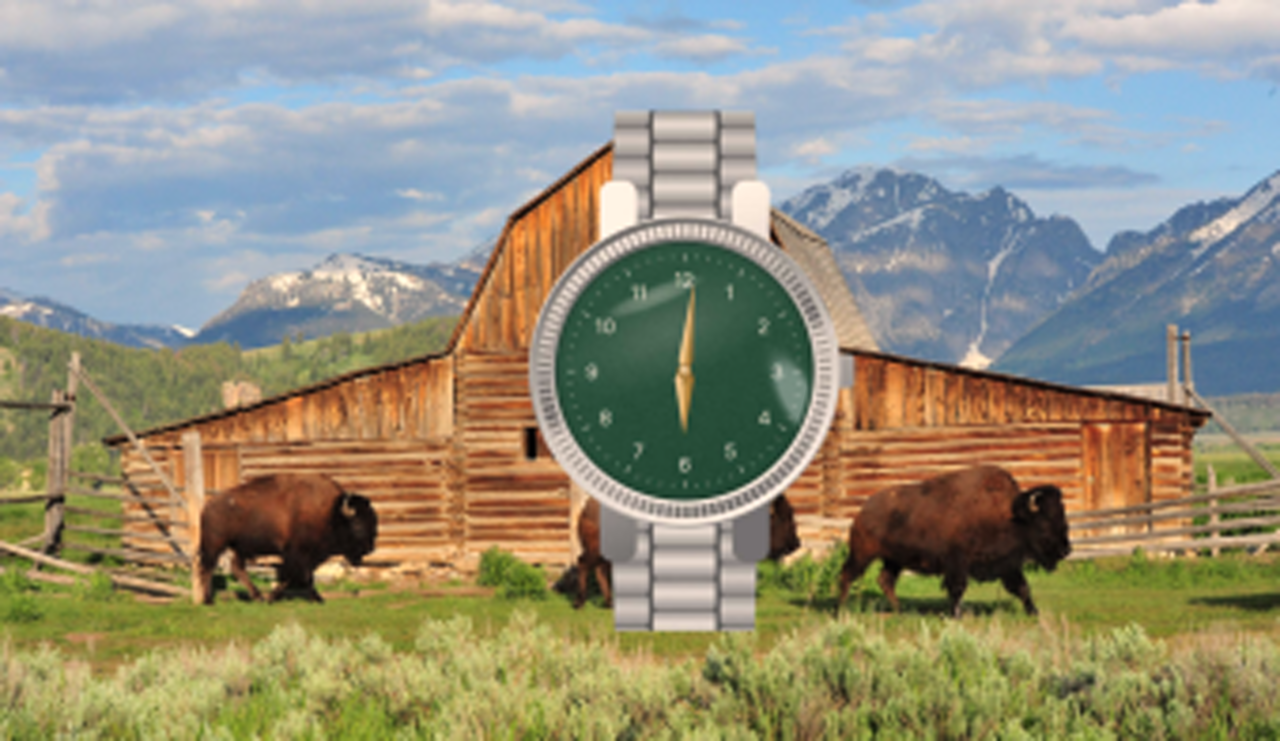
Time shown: {"hour": 6, "minute": 1}
